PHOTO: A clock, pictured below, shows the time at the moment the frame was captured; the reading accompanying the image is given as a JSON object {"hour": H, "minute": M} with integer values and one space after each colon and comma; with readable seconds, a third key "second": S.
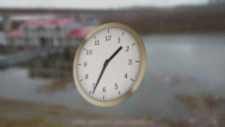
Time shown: {"hour": 1, "minute": 34}
